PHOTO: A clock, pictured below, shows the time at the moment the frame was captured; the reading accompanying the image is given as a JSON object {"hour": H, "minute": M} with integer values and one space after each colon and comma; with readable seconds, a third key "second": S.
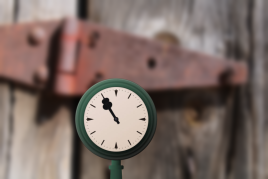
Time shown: {"hour": 10, "minute": 55}
